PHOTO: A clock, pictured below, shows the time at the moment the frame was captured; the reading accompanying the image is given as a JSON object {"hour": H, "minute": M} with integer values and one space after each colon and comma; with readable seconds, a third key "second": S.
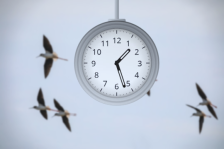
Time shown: {"hour": 1, "minute": 27}
